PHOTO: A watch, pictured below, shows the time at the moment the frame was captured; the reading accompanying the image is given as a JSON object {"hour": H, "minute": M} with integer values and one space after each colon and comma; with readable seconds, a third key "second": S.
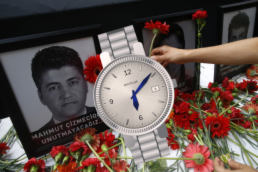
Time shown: {"hour": 6, "minute": 9}
